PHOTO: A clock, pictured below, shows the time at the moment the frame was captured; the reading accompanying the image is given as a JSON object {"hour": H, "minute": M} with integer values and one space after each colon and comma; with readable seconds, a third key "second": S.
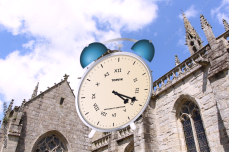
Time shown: {"hour": 4, "minute": 19}
